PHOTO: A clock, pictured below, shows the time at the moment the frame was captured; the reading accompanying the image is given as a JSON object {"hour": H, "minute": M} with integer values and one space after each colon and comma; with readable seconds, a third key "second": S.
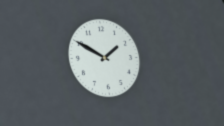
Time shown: {"hour": 1, "minute": 50}
